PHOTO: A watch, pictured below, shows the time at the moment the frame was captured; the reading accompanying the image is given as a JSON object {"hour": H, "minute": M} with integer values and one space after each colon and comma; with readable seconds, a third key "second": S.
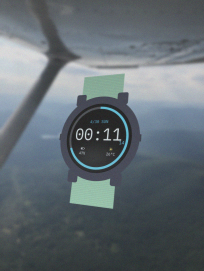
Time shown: {"hour": 0, "minute": 11}
